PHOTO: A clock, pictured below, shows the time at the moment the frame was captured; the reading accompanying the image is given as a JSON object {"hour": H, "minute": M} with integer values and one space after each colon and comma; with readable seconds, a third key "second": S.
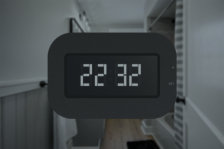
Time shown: {"hour": 22, "minute": 32}
